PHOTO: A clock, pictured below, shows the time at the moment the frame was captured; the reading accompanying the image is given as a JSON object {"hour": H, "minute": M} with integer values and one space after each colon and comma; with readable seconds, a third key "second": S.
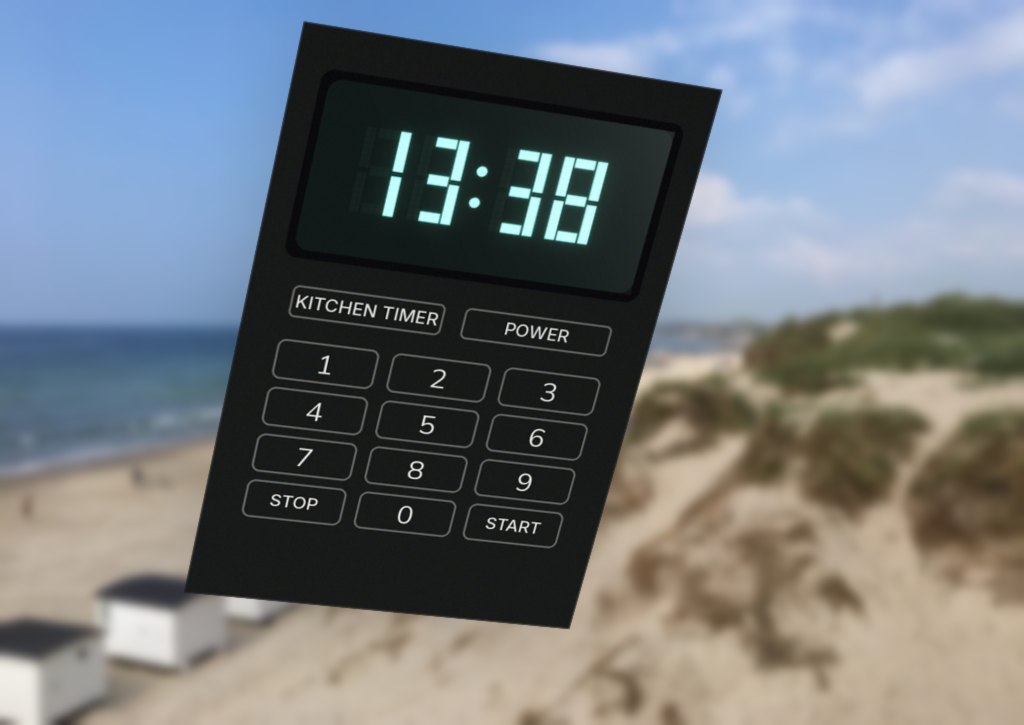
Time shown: {"hour": 13, "minute": 38}
